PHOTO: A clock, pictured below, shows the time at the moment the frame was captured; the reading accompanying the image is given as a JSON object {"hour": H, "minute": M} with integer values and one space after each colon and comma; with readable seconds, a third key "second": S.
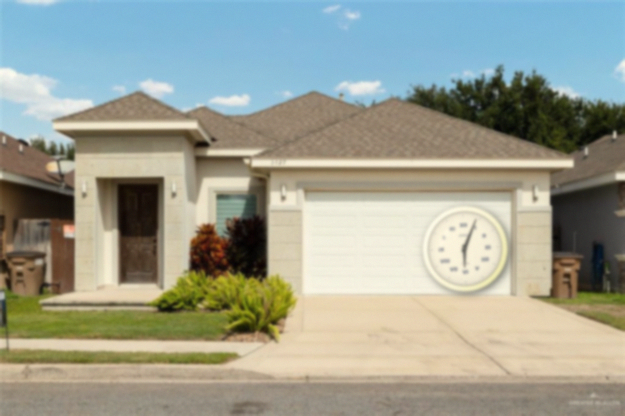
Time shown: {"hour": 6, "minute": 4}
